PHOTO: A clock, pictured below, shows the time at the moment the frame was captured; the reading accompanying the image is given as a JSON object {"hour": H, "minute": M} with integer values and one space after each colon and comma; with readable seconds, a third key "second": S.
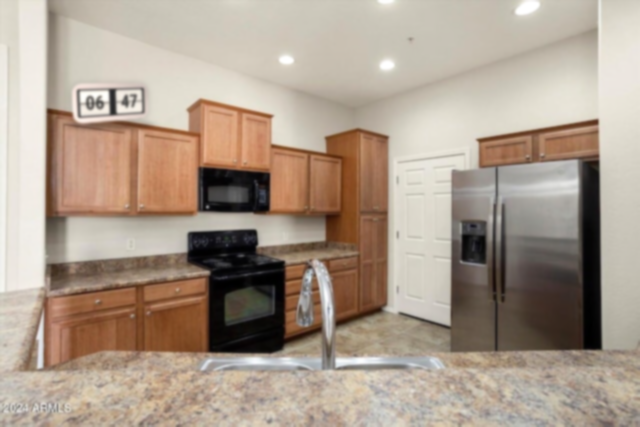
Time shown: {"hour": 6, "minute": 47}
